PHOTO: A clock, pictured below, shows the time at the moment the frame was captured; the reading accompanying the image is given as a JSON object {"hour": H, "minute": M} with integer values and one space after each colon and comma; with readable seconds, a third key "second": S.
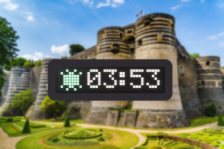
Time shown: {"hour": 3, "minute": 53}
